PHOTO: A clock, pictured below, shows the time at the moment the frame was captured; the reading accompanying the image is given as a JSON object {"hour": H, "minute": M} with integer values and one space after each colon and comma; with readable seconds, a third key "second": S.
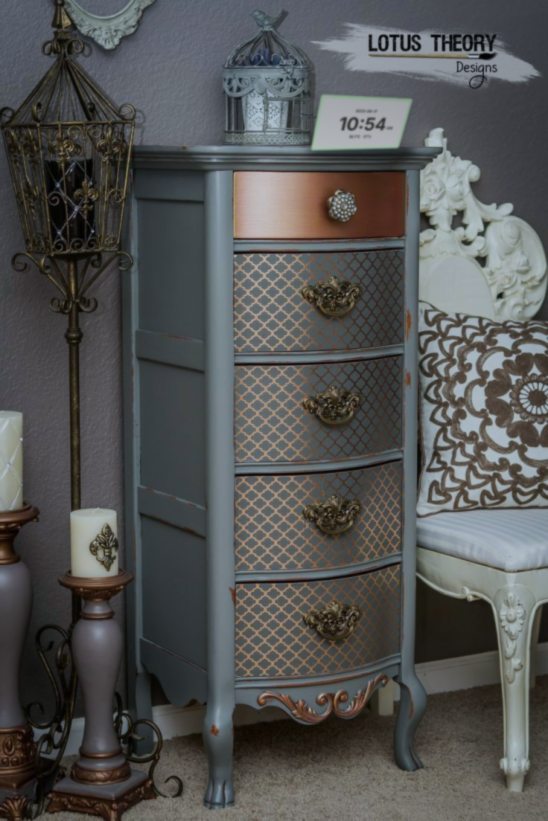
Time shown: {"hour": 10, "minute": 54}
